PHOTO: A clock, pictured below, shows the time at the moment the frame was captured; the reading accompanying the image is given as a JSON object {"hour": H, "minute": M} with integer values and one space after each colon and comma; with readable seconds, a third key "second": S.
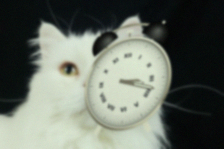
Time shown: {"hour": 3, "minute": 18}
